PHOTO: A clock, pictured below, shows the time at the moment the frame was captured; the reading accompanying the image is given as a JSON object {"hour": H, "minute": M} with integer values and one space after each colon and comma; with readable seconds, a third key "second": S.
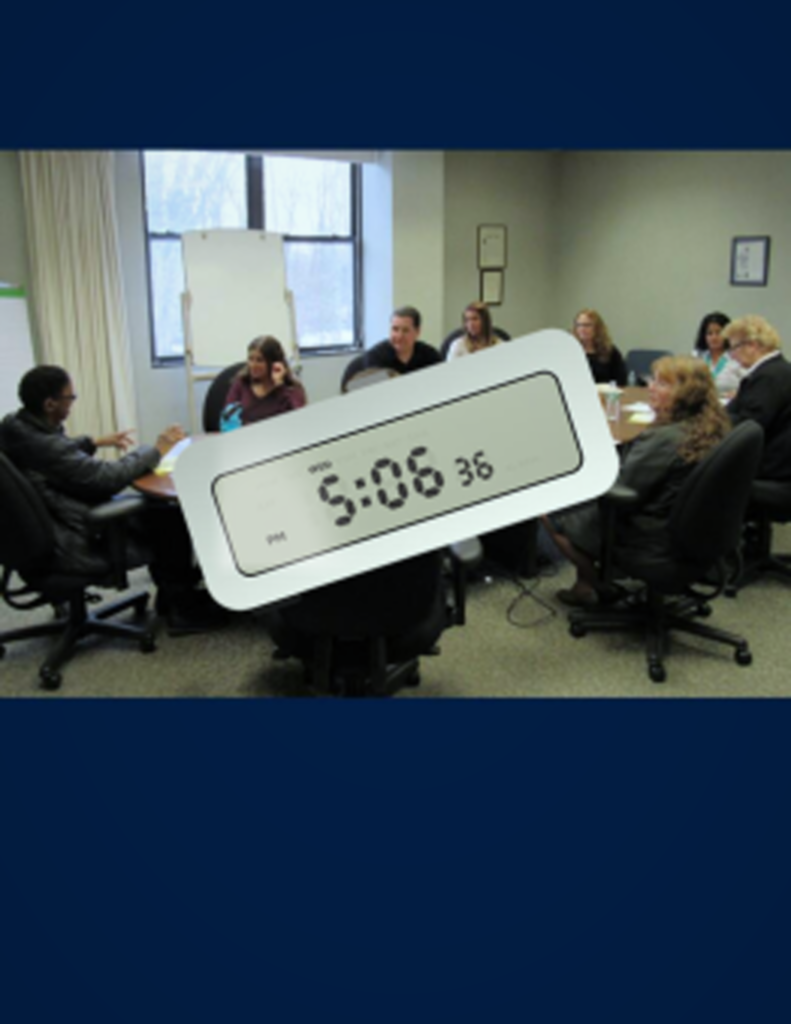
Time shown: {"hour": 5, "minute": 6, "second": 36}
